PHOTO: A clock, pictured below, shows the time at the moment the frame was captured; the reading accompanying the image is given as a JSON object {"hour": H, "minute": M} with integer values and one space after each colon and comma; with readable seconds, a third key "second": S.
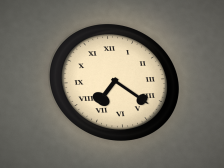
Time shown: {"hour": 7, "minute": 22}
